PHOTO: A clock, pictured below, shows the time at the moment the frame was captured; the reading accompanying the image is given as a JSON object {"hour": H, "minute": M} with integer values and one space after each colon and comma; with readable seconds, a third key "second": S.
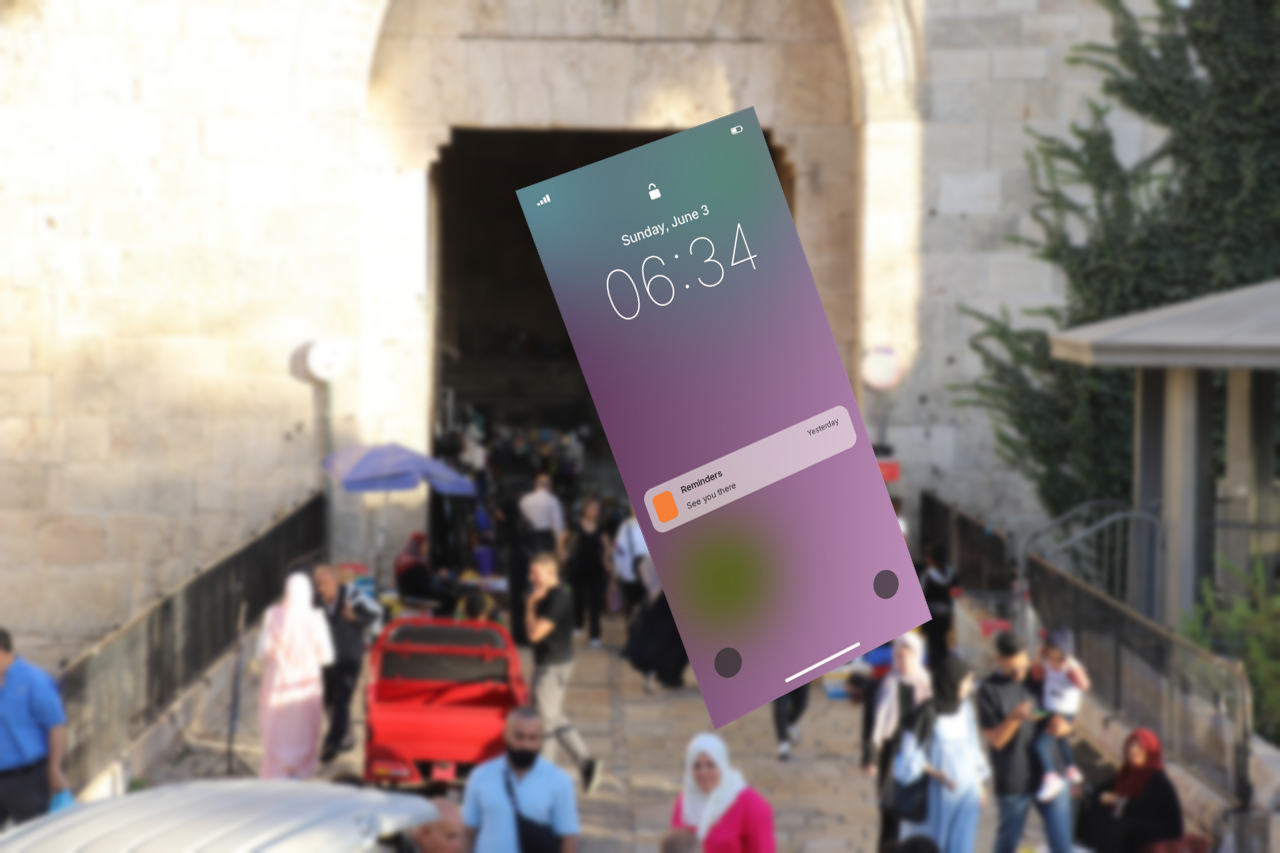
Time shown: {"hour": 6, "minute": 34}
